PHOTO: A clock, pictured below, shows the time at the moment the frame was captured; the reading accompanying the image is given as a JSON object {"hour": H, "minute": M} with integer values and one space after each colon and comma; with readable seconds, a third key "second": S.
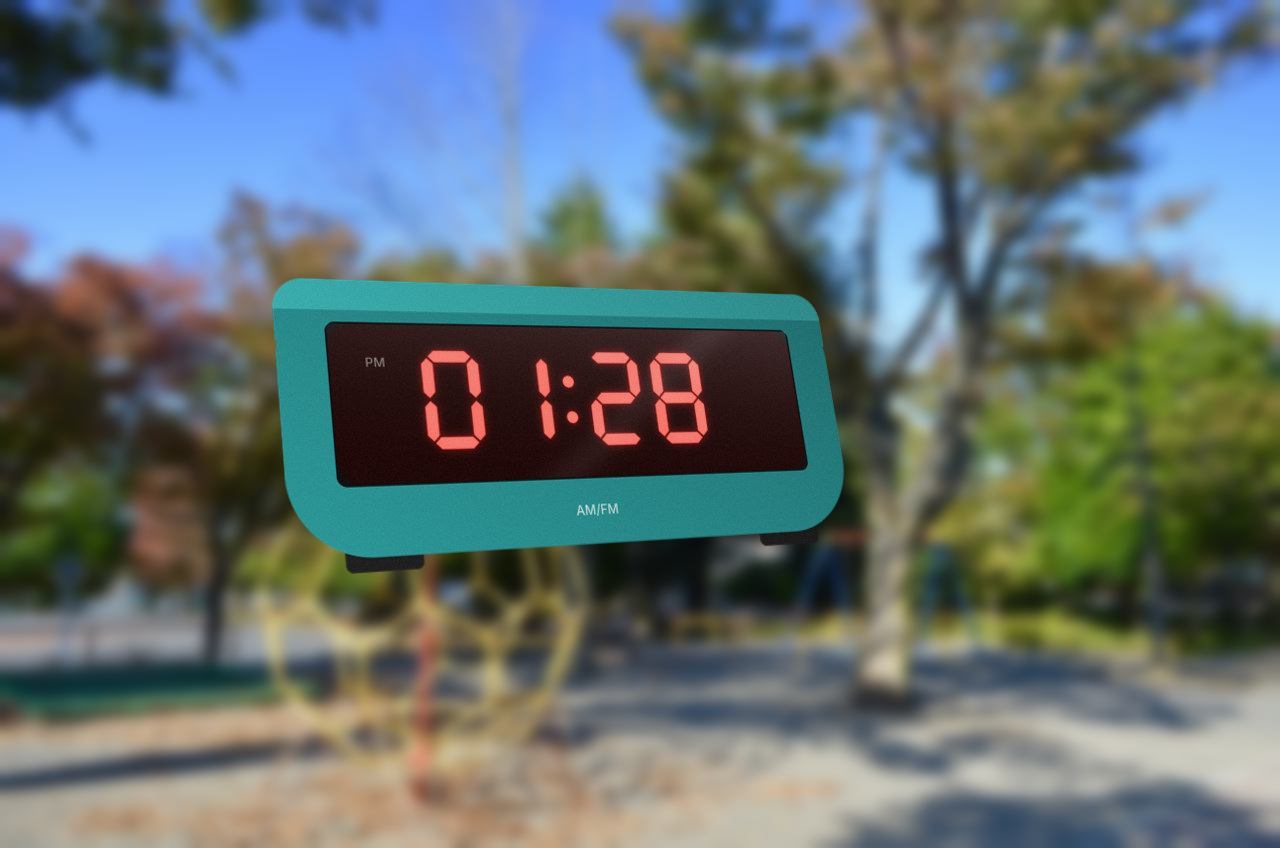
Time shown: {"hour": 1, "minute": 28}
